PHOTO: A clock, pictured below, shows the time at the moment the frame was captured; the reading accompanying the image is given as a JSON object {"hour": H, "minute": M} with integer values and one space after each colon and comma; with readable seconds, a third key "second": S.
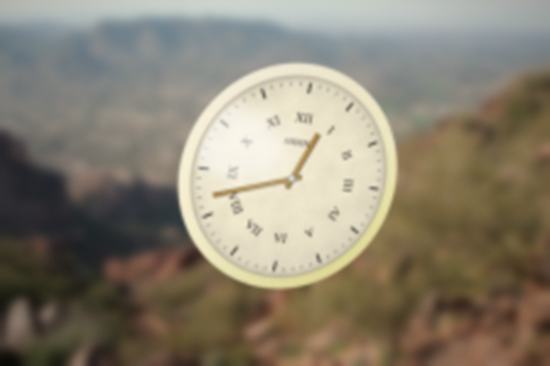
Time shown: {"hour": 12, "minute": 42}
